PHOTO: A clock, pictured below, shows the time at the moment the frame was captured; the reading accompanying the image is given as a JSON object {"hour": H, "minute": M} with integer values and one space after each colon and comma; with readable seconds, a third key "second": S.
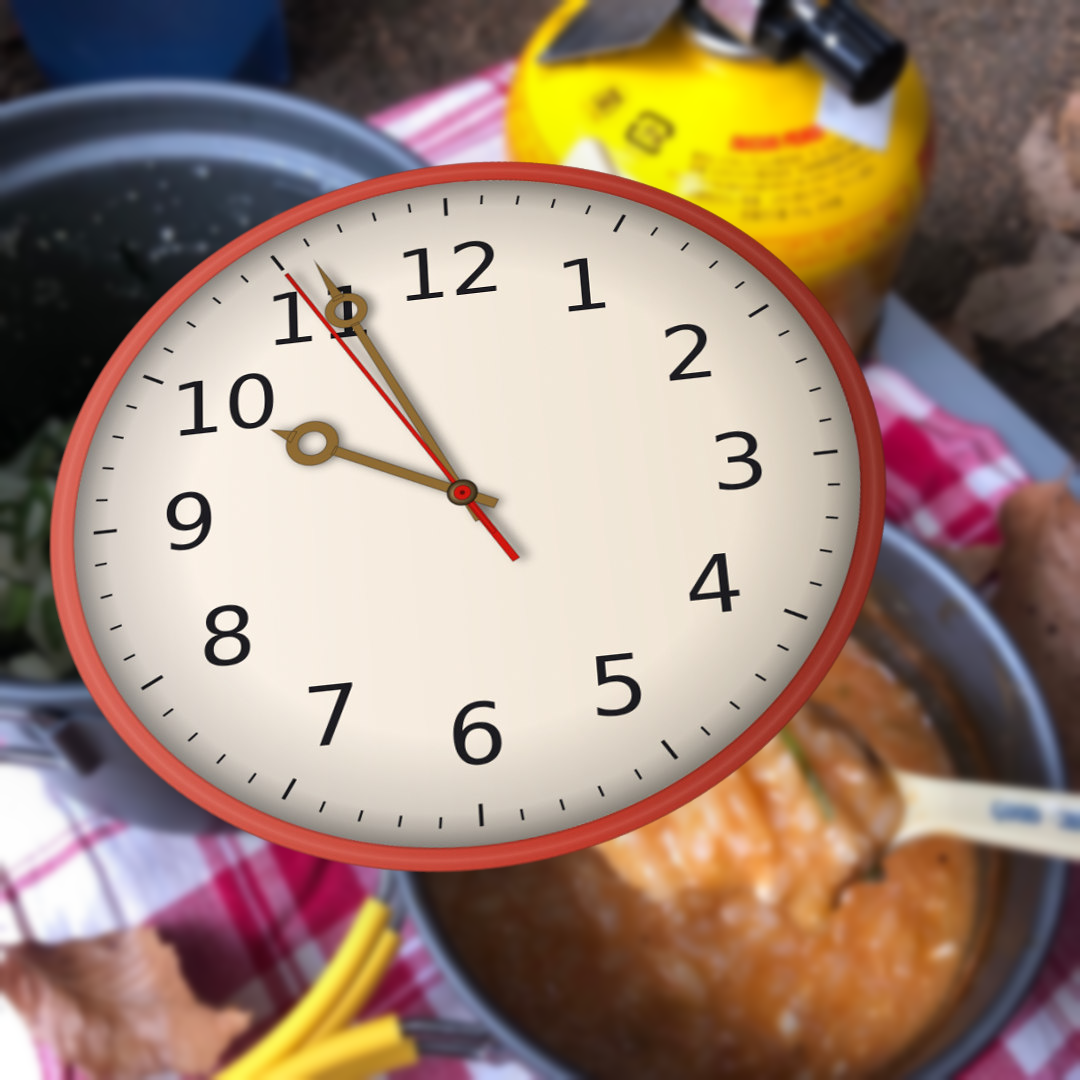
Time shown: {"hour": 9, "minute": 55, "second": 55}
